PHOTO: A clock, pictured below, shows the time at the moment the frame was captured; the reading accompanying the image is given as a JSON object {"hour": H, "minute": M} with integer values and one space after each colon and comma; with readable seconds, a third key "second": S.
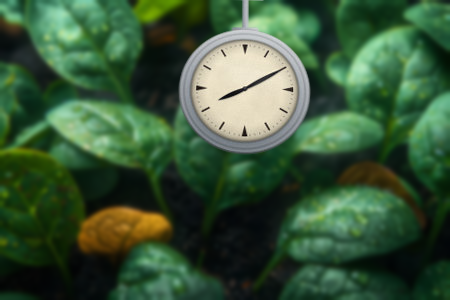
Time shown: {"hour": 8, "minute": 10}
